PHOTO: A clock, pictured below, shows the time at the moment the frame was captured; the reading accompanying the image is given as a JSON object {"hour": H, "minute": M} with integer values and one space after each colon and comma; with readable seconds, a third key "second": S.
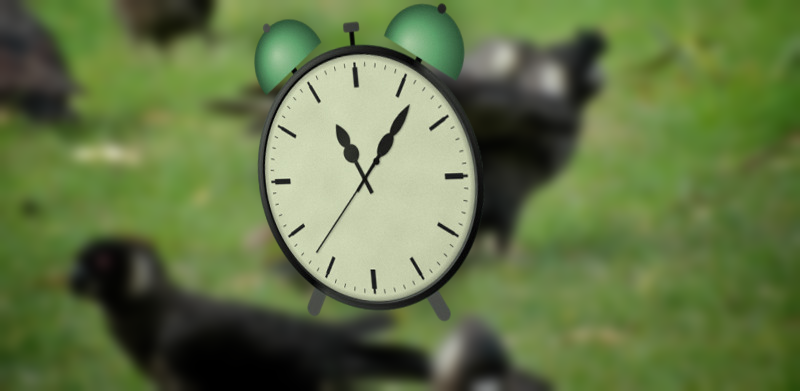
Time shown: {"hour": 11, "minute": 6, "second": 37}
